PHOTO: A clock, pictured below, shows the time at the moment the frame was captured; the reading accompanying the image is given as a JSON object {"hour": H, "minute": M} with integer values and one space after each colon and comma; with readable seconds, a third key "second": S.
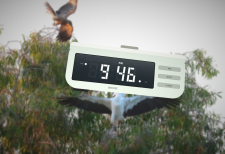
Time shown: {"hour": 9, "minute": 46}
